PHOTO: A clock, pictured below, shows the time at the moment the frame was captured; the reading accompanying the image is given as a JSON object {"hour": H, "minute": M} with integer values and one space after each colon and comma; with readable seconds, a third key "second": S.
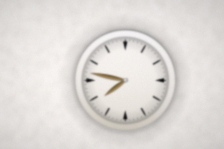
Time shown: {"hour": 7, "minute": 47}
